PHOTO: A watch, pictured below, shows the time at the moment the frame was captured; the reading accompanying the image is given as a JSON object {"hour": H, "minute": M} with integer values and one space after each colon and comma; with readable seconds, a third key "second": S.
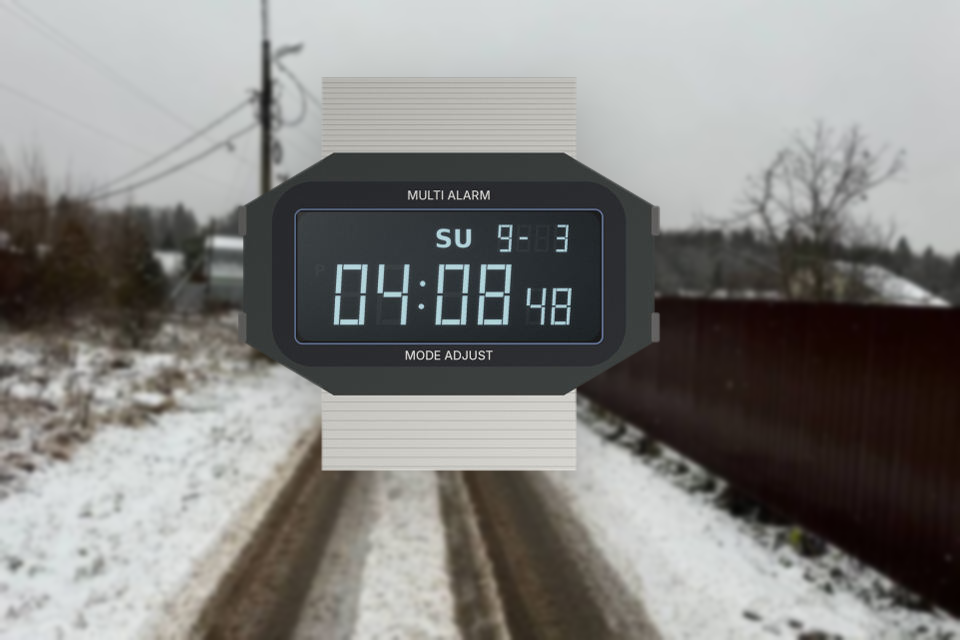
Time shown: {"hour": 4, "minute": 8, "second": 48}
